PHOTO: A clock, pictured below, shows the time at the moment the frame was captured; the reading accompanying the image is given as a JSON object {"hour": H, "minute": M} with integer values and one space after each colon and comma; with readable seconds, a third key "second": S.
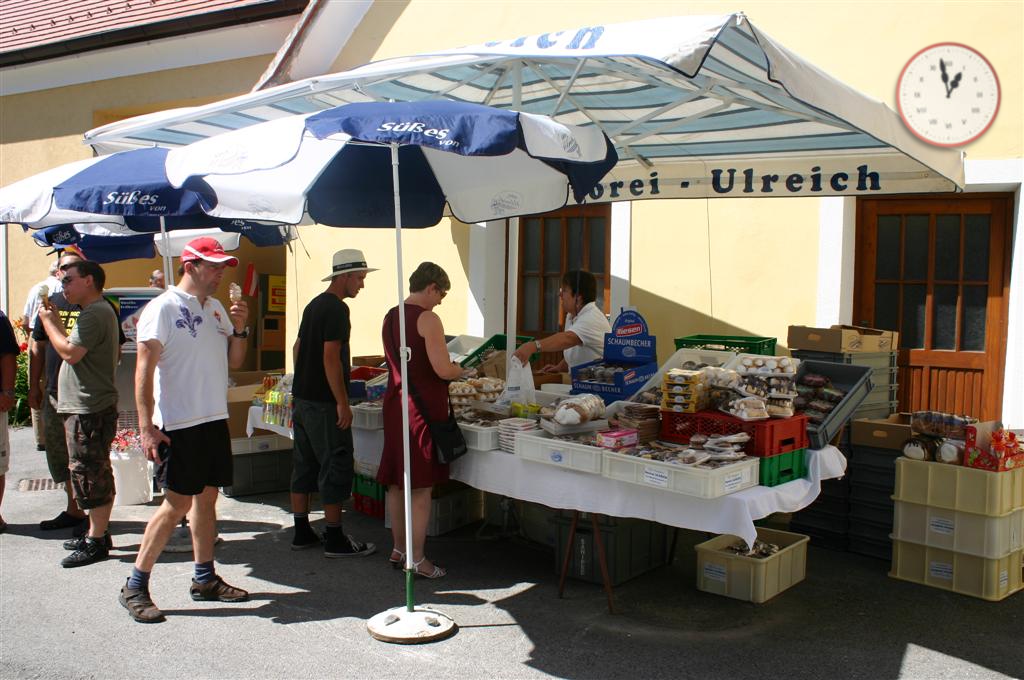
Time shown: {"hour": 12, "minute": 58}
